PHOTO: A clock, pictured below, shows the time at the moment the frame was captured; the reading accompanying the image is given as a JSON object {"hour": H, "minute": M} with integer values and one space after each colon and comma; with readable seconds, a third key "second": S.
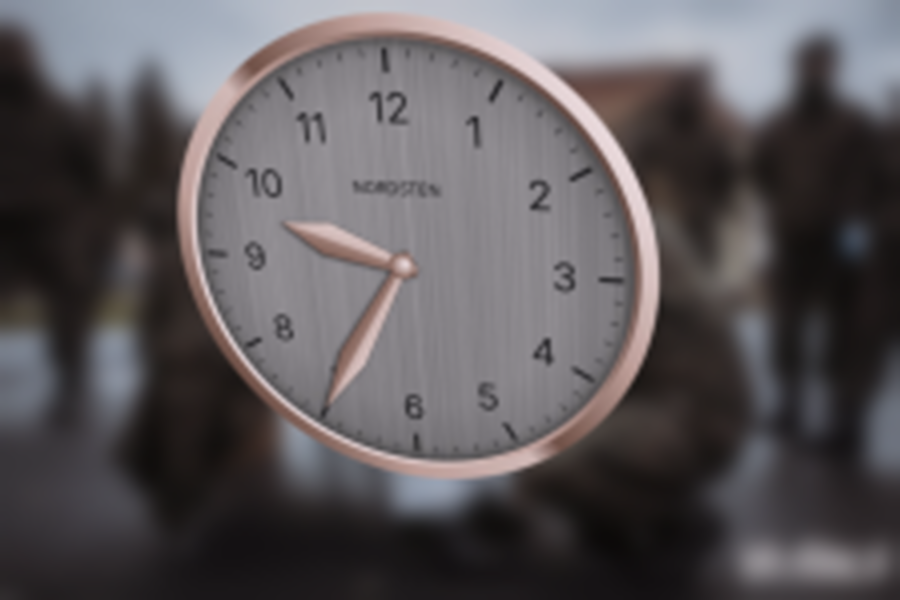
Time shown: {"hour": 9, "minute": 35}
